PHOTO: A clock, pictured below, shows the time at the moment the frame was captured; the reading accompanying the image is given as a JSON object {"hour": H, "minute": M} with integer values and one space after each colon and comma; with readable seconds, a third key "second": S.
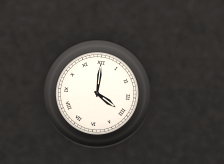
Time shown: {"hour": 4, "minute": 0}
